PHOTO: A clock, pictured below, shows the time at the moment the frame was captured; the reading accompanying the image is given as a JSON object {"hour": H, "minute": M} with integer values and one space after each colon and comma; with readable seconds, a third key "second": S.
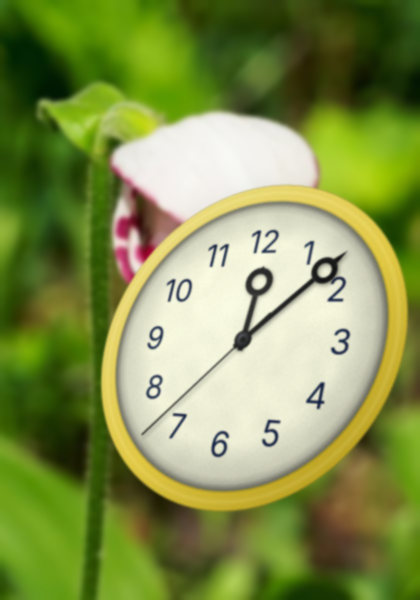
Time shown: {"hour": 12, "minute": 7, "second": 37}
